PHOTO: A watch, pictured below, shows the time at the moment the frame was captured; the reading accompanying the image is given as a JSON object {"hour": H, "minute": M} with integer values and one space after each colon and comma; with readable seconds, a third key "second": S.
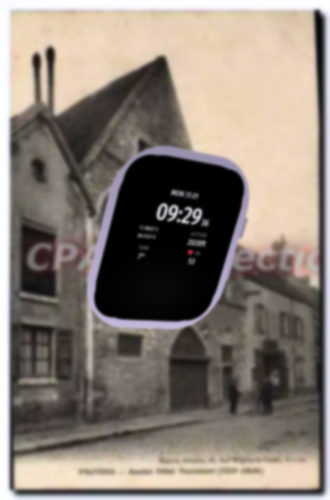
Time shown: {"hour": 9, "minute": 29}
